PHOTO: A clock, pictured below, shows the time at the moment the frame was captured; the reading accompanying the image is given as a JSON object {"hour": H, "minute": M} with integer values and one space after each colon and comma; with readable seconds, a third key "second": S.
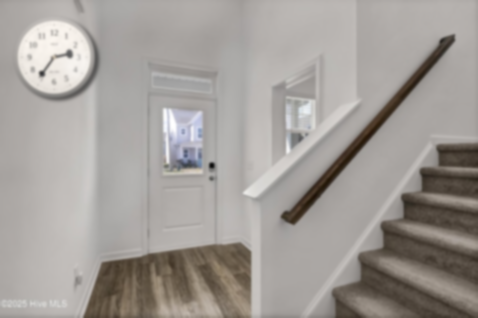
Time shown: {"hour": 2, "minute": 36}
